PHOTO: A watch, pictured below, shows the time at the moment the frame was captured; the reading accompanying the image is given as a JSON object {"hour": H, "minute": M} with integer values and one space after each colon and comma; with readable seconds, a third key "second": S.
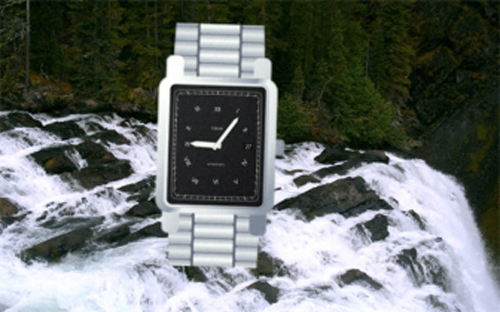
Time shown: {"hour": 9, "minute": 6}
